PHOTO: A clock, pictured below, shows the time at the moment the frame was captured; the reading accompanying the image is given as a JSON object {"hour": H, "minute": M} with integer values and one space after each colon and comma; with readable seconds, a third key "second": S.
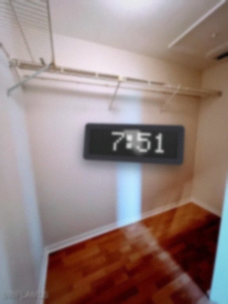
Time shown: {"hour": 7, "minute": 51}
